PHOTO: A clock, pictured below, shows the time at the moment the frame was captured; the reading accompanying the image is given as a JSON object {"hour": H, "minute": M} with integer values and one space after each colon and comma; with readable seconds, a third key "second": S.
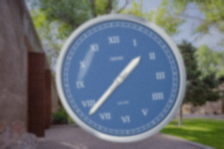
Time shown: {"hour": 1, "minute": 38}
